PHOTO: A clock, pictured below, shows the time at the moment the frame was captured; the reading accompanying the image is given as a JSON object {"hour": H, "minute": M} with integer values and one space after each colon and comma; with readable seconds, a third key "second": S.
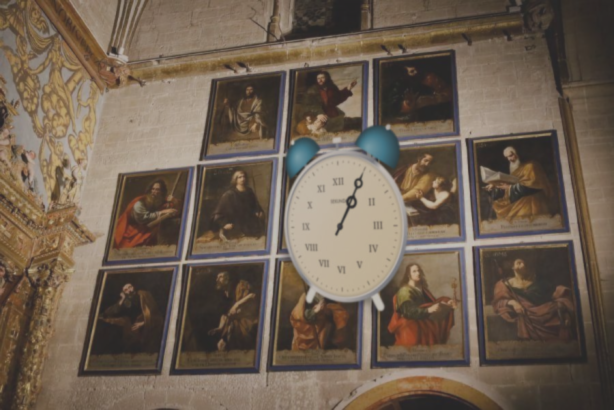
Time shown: {"hour": 1, "minute": 5}
